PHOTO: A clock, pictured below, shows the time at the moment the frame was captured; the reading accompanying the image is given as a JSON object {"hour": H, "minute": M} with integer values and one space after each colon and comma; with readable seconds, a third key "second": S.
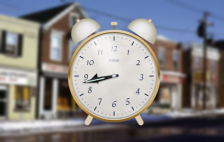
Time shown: {"hour": 8, "minute": 43}
